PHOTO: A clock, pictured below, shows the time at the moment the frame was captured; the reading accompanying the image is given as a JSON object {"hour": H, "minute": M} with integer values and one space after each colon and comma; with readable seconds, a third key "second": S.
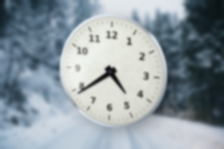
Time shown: {"hour": 4, "minute": 39}
